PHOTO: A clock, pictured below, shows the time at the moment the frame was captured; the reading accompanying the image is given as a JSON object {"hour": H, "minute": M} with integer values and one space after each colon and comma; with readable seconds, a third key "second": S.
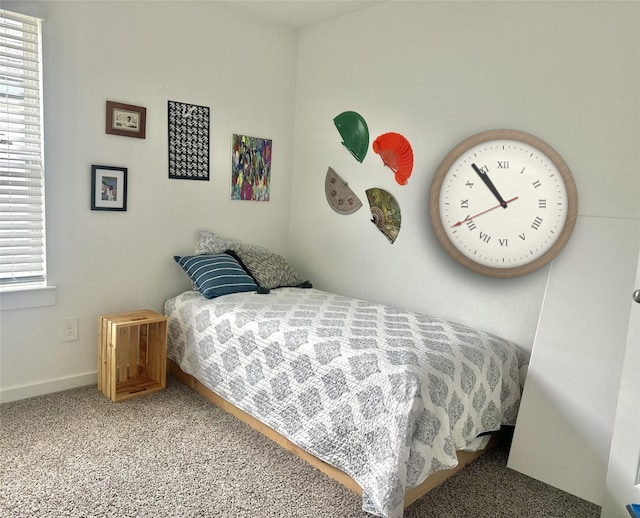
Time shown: {"hour": 10, "minute": 53, "second": 41}
